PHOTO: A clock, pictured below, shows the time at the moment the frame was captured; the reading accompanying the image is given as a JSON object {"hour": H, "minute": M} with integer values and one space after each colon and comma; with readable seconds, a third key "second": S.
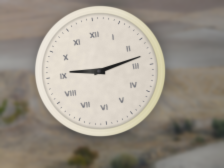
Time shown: {"hour": 9, "minute": 13}
